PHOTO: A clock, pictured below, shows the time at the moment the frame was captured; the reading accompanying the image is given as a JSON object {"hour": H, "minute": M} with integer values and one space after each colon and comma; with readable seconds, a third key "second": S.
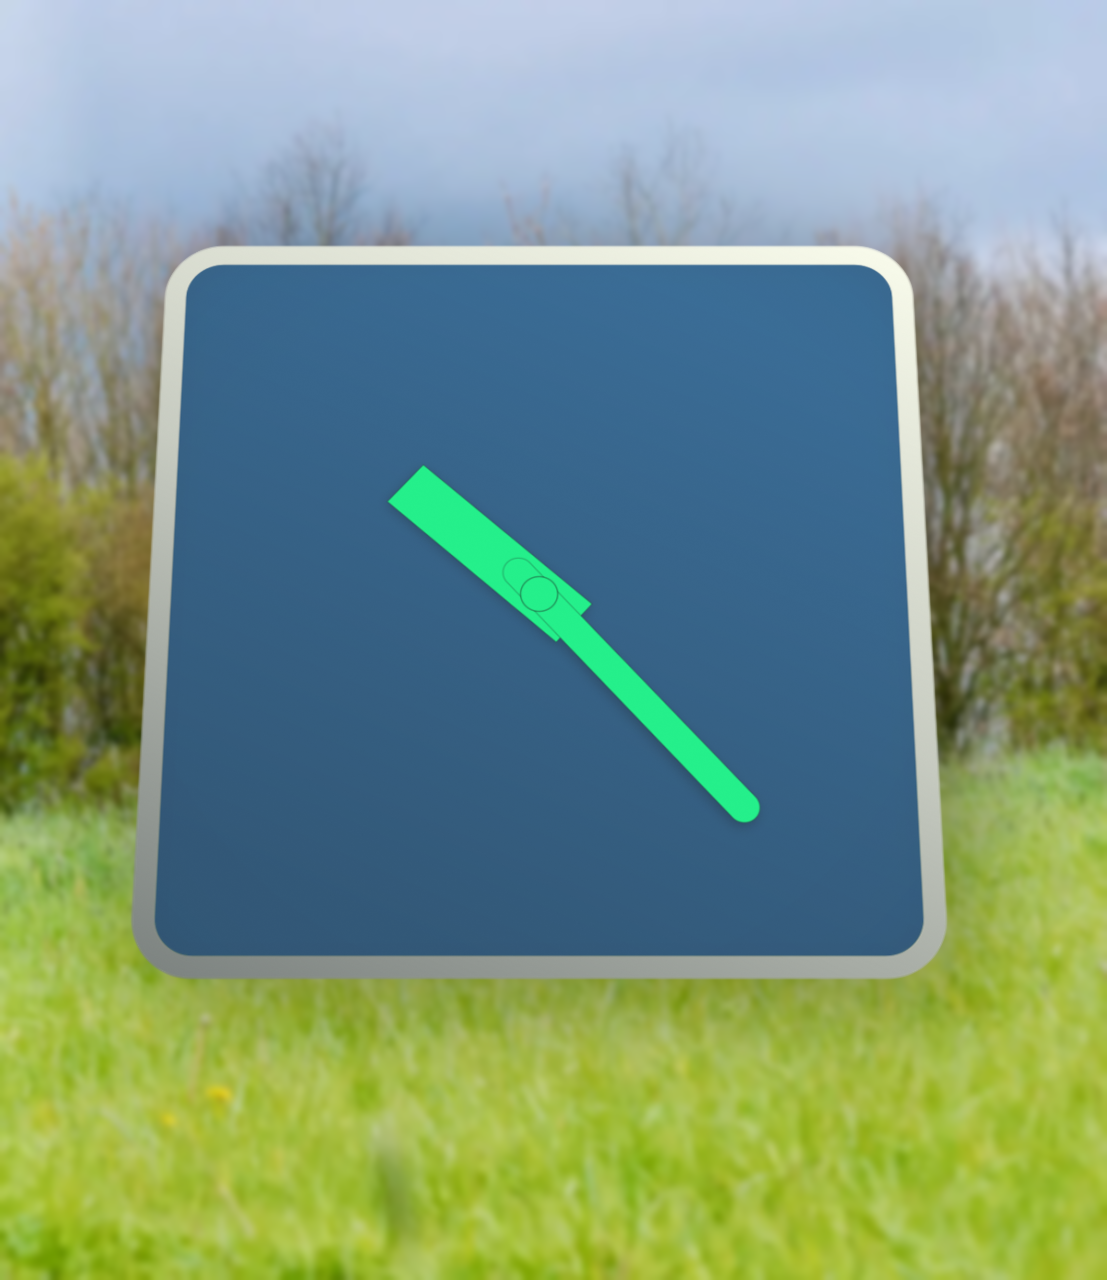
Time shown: {"hour": 10, "minute": 23}
